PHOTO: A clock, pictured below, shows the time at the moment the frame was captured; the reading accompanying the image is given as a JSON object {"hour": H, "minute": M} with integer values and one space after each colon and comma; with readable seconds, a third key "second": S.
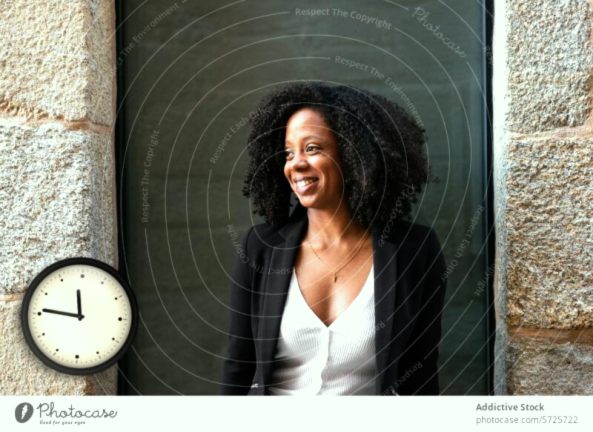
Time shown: {"hour": 11, "minute": 46}
